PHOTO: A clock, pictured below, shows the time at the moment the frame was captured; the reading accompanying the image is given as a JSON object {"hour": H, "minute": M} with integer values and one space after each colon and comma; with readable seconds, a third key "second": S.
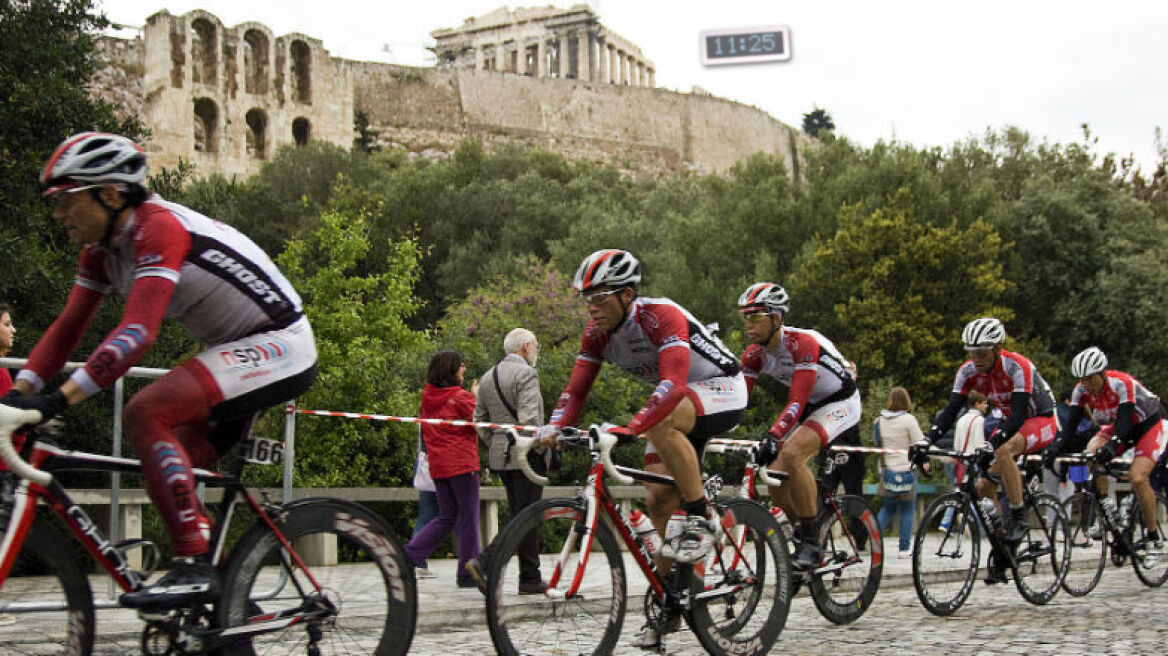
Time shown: {"hour": 11, "minute": 25}
